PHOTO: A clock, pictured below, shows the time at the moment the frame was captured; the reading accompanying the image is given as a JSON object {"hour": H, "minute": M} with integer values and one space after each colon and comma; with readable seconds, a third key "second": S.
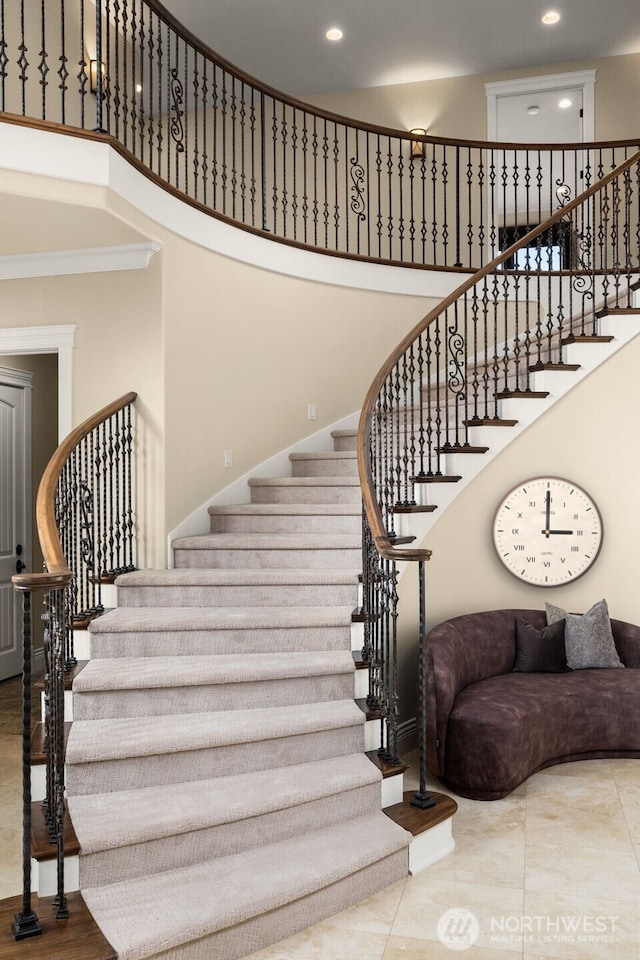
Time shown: {"hour": 3, "minute": 0}
